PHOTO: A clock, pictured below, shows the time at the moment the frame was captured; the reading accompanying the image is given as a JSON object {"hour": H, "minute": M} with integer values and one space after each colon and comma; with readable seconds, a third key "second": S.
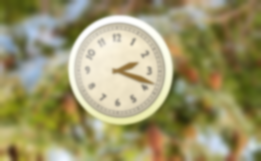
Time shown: {"hour": 2, "minute": 18}
